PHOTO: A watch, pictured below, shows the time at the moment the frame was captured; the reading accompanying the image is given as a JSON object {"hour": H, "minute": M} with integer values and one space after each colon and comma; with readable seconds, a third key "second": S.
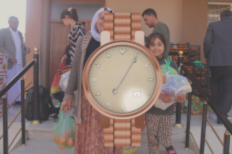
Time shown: {"hour": 7, "minute": 5}
